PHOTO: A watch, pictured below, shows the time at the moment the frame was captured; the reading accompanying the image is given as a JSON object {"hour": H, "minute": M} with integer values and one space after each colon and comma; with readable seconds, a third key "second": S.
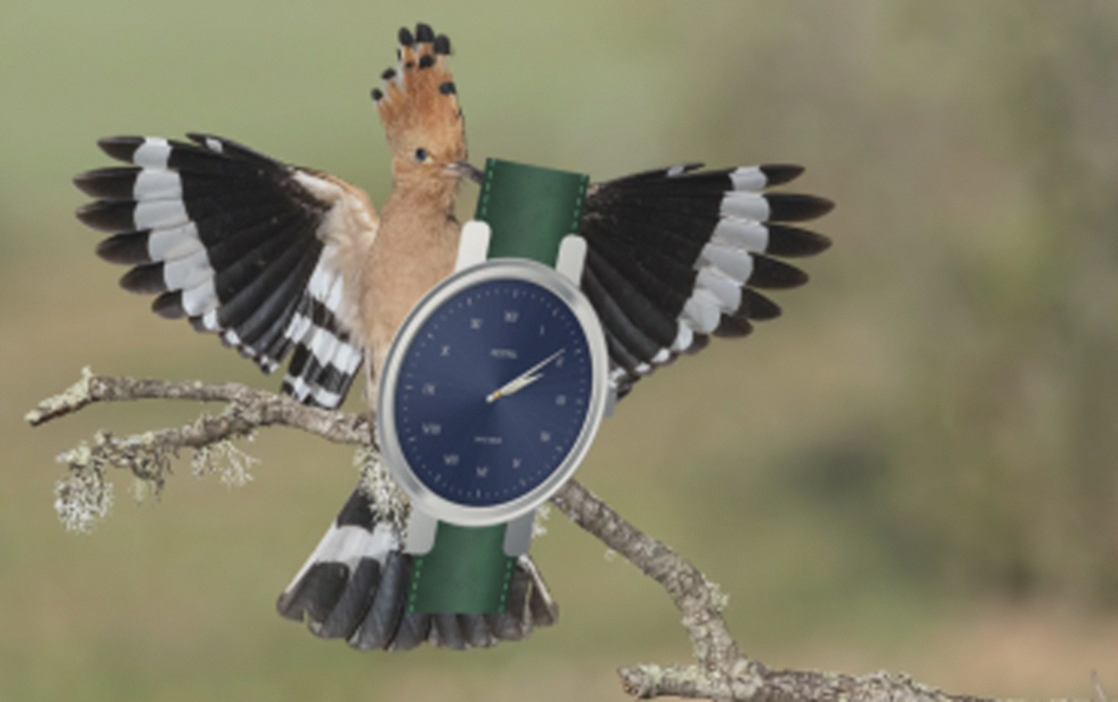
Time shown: {"hour": 2, "minute": 9}
